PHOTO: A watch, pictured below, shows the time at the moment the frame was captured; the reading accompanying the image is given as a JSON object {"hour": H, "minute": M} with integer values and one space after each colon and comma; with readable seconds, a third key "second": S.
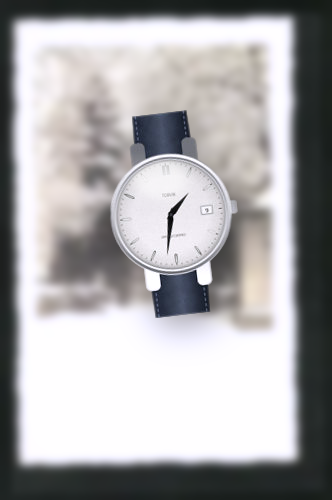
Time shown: {"hour": 1, "minute": 32}
